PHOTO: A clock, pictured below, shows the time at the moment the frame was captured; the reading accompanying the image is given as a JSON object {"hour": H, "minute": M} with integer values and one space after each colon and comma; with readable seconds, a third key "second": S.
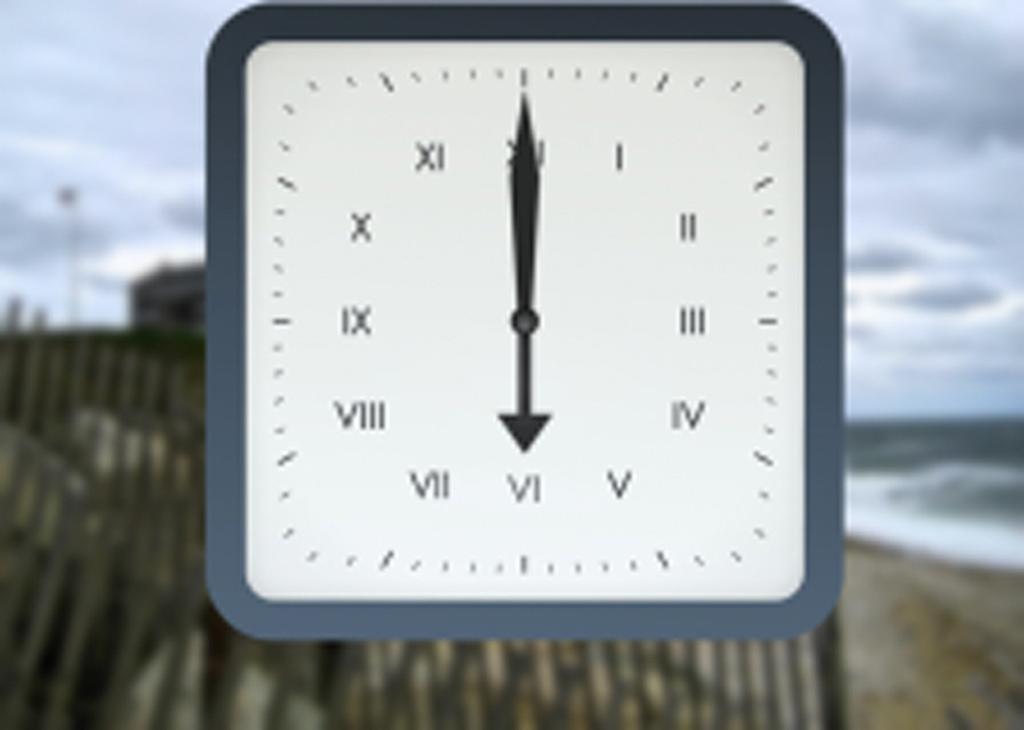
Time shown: {"hour": 6, "minute": 0}
